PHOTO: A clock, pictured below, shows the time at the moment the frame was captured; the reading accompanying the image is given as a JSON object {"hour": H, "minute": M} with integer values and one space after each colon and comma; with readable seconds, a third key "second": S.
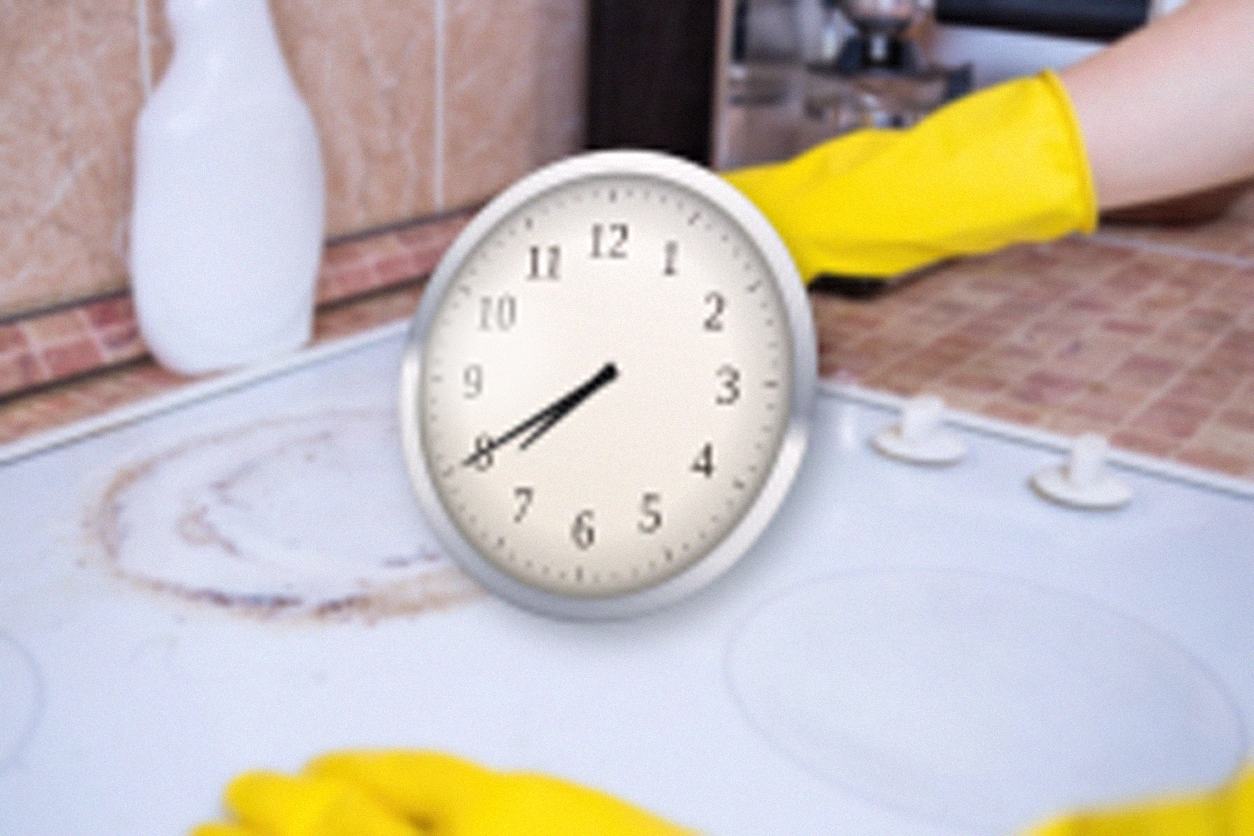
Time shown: {"hour": 7, "minute": 40}
